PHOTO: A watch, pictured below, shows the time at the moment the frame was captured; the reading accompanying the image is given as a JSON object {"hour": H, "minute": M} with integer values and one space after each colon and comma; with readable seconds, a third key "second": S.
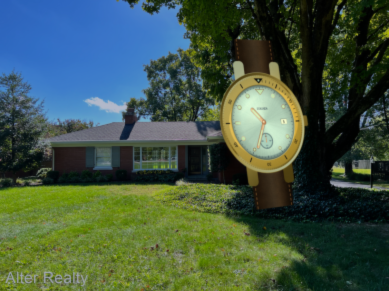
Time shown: {"hour": 10, "minute": 34}
